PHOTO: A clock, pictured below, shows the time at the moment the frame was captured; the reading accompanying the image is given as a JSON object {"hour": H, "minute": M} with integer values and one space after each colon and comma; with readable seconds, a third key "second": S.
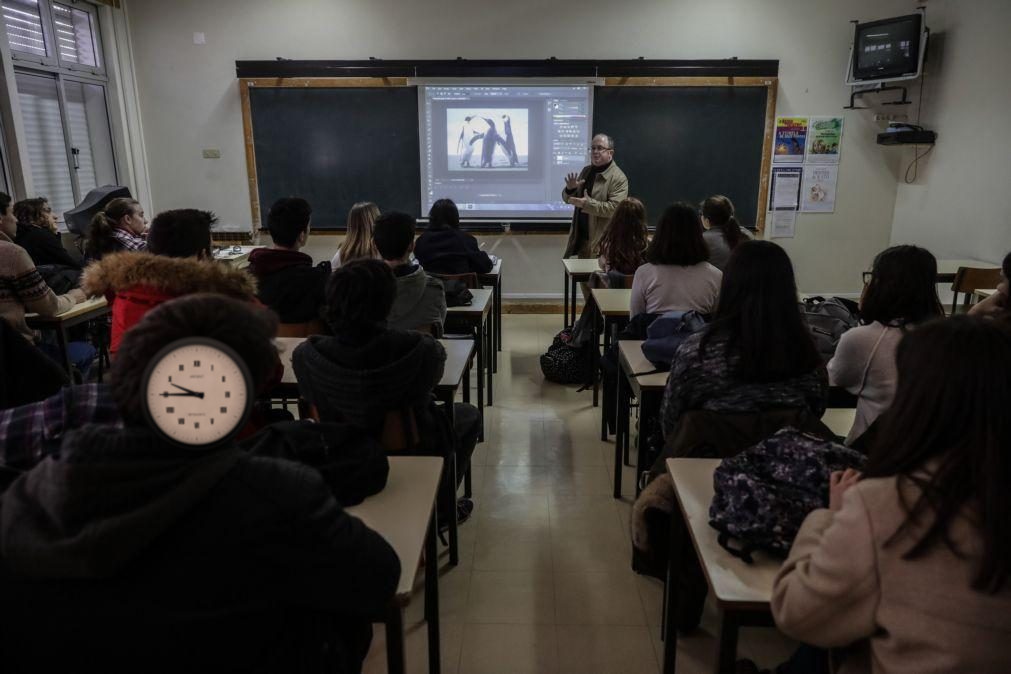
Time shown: {"hour": 9, "minute": 45}
